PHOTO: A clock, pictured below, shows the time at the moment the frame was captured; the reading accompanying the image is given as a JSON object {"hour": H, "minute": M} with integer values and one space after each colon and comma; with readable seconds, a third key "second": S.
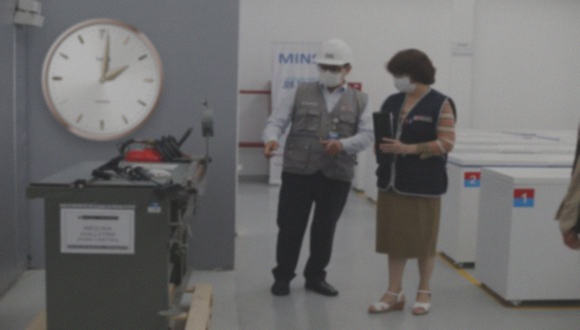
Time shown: {"hour": 2, "minute": 1}
